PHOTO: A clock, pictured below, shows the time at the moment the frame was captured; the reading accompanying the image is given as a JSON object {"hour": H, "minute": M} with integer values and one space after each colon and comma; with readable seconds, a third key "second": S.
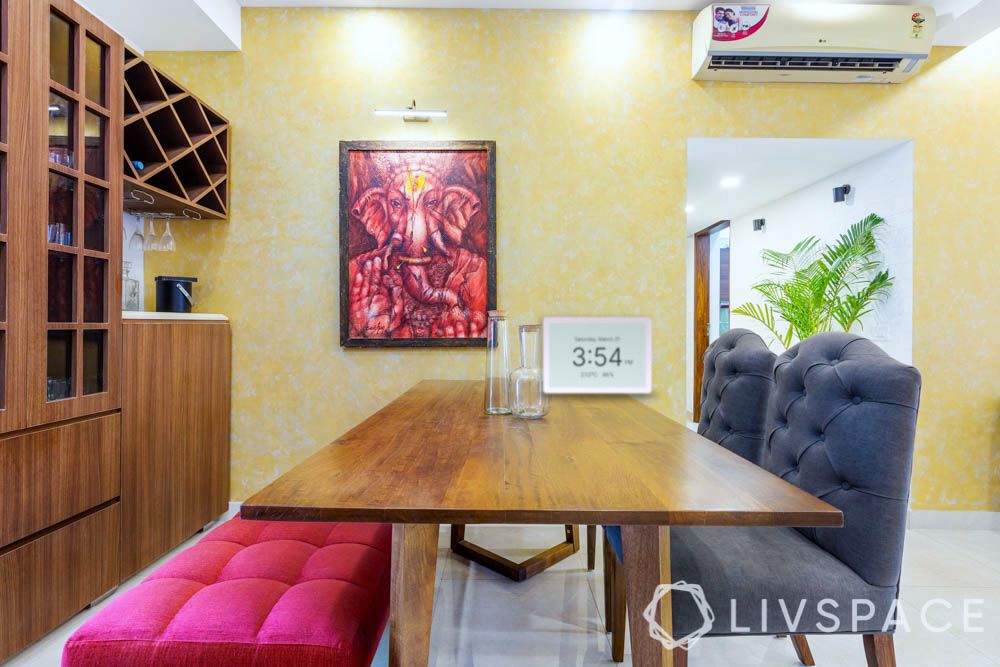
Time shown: {"hour": 3, "minute": 54}
